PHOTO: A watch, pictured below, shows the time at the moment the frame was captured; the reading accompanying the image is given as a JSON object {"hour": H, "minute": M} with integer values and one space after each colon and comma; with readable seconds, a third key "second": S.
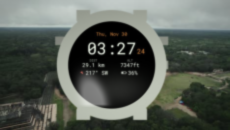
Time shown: {"hour": 3, "minute": 27}
